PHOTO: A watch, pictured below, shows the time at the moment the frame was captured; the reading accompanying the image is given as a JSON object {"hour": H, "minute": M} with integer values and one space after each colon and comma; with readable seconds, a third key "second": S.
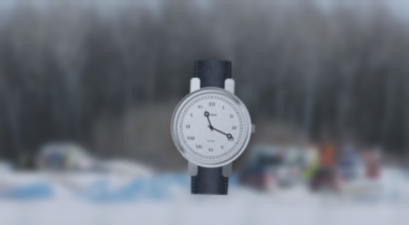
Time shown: {"hour": 11, "minute": 19}
